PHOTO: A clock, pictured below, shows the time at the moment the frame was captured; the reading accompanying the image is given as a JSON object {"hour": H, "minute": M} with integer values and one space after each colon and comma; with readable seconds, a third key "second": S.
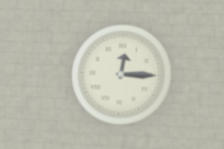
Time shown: {"hour": 12, "minute": 15}
